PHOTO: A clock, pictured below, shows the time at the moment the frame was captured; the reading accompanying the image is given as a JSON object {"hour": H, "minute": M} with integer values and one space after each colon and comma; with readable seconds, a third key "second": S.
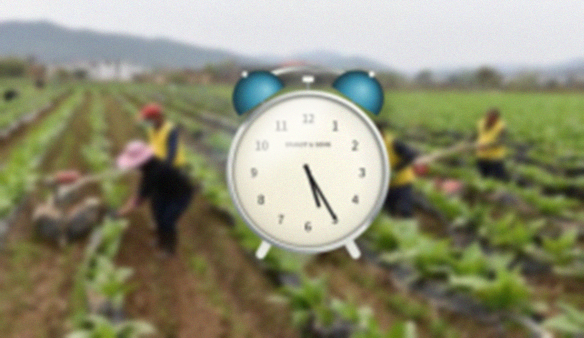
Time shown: {"hour": 5, "minute": 25}
